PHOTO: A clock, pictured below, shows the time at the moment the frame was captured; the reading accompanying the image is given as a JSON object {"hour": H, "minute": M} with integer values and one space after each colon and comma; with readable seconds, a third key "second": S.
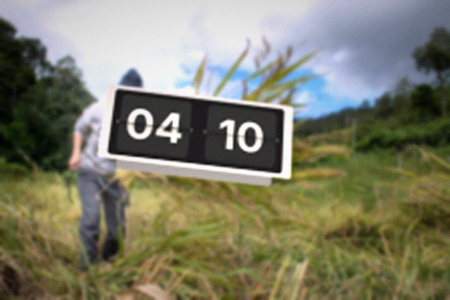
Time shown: {"hour": 4, "minute": 10}
